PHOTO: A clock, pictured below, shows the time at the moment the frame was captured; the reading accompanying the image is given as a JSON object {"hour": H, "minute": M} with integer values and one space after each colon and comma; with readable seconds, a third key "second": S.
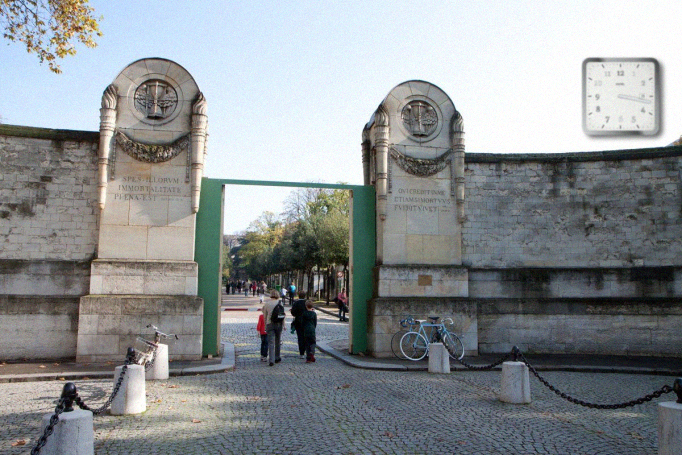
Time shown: {"hour": 3, "minute": 17}
